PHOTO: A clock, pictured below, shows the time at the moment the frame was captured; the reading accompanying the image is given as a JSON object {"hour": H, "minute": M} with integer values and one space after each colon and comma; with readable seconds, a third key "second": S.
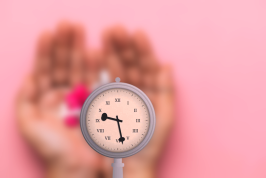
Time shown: {"hour": 9, "minute": 28}
